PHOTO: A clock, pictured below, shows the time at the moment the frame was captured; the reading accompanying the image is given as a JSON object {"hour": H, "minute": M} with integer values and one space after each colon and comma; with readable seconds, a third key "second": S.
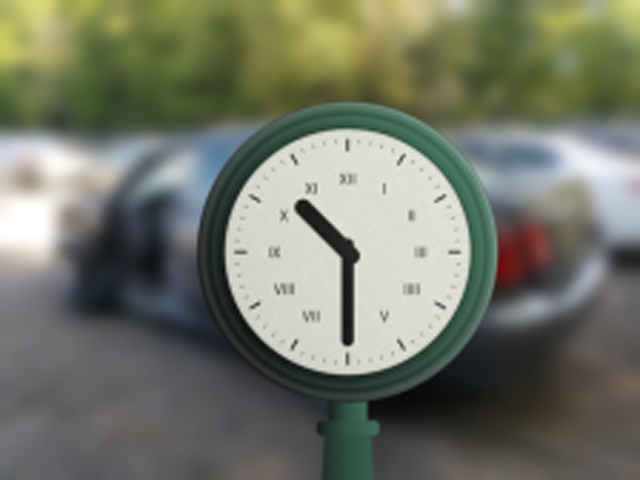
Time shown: {"hour": 10, "minute": 30}
